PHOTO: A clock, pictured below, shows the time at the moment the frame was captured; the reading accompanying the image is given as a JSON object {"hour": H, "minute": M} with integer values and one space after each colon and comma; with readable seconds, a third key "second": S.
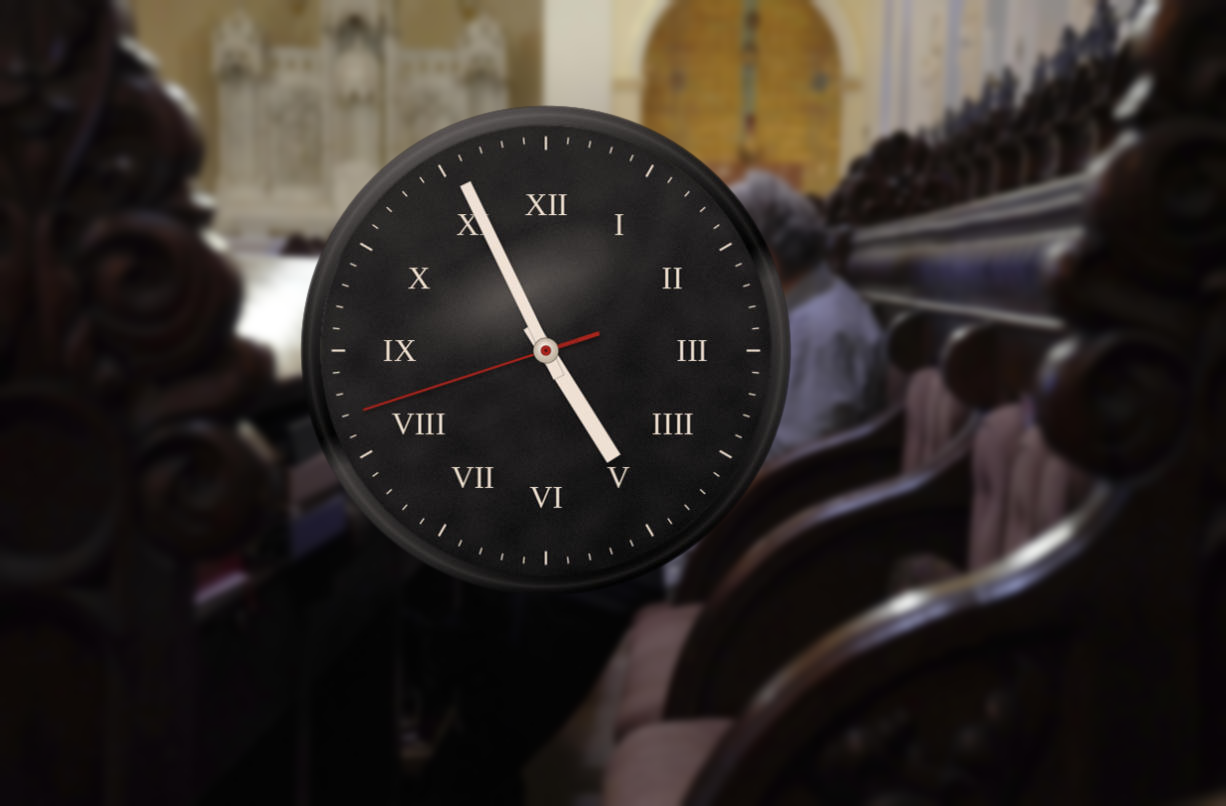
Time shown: {"hour": 4, "minute": 55, "second": 42}
